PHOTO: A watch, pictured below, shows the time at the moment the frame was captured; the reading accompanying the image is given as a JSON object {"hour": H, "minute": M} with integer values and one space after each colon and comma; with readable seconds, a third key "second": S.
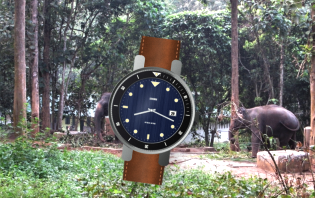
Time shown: {"hour": 8, "minute": 18}
